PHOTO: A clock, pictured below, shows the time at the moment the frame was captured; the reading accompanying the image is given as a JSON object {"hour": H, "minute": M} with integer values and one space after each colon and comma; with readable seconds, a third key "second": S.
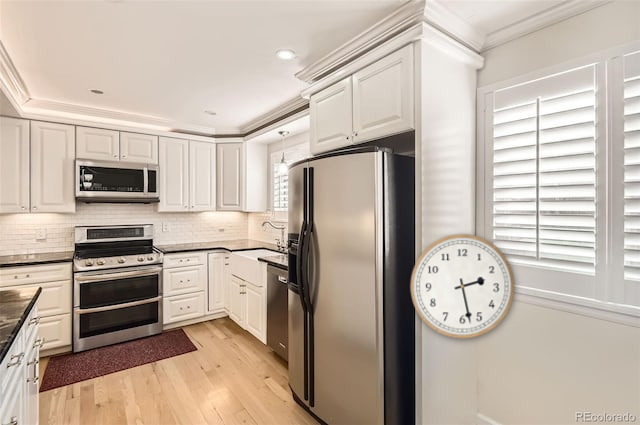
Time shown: {"hour": 2, "minute": 28}
